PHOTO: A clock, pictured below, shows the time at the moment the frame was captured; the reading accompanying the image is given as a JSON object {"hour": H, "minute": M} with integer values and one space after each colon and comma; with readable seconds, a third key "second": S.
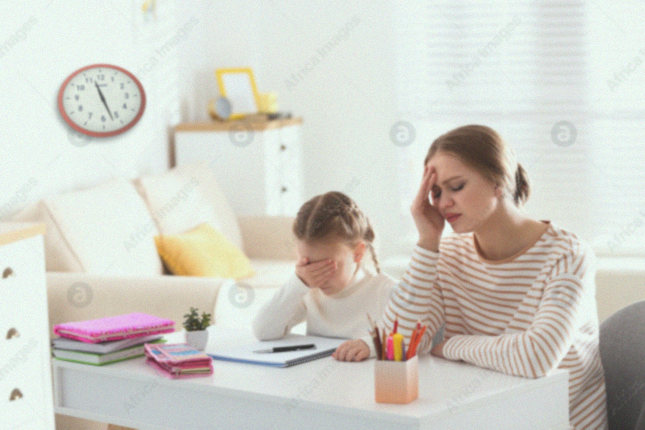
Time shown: {"hour": 11, "minute": 27}
